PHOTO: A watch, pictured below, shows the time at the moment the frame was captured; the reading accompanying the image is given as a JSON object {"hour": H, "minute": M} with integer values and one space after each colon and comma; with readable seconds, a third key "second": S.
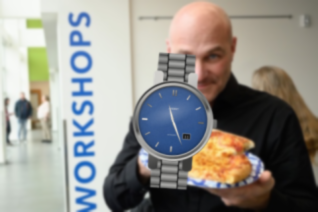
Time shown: {"hour": 11, "minute": 26}
